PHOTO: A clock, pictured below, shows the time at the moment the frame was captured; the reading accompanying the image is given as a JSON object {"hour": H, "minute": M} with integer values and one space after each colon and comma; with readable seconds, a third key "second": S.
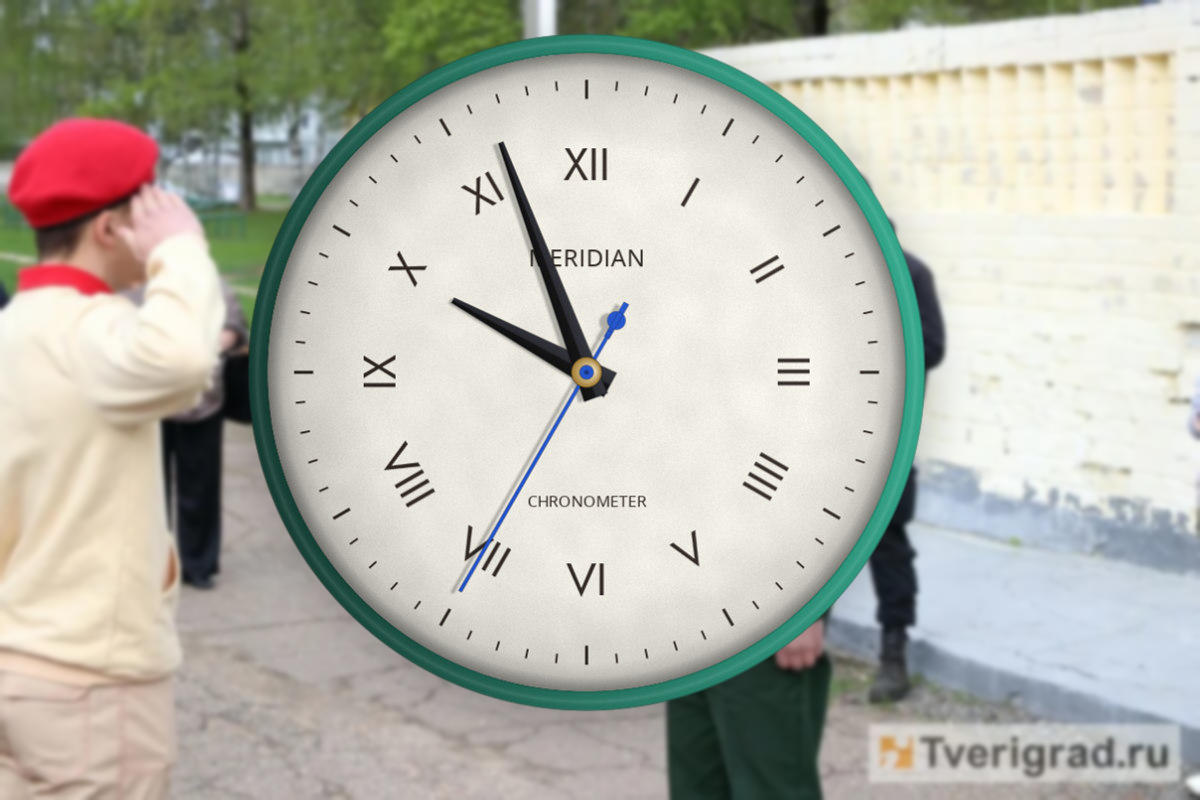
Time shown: {"hour": 9, "minute": 56, "second": 35}
